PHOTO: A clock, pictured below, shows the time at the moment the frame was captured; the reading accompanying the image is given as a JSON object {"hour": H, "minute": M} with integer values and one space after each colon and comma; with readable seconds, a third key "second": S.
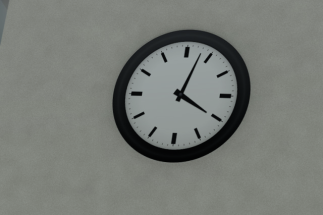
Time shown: {"hour": 4, "minute": 3}
